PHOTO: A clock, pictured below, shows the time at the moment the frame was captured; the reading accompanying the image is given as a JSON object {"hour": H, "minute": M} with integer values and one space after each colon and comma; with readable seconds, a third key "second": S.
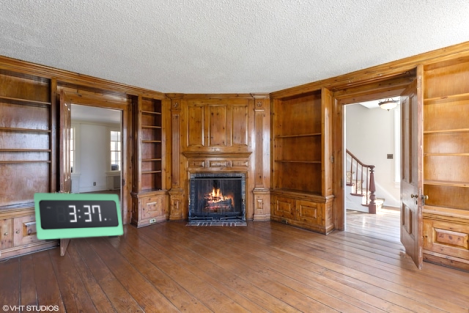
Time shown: {"hour": 3, "minute": 37}
